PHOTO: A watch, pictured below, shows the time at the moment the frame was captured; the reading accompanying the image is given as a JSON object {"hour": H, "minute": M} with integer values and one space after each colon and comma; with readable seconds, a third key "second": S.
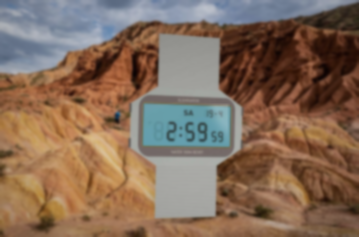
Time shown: {"hour": 2, "minute": 59}
